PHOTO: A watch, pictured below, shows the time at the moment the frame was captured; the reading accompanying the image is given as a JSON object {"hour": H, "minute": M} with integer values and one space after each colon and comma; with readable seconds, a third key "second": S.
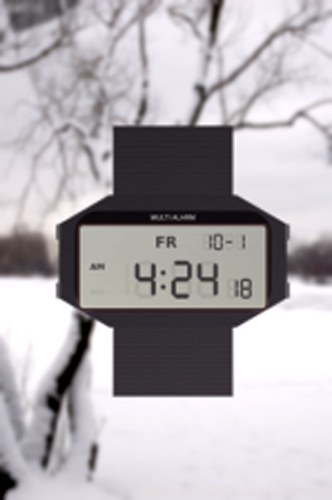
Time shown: {"hour": 4, "minute": 24, "second": 18}
